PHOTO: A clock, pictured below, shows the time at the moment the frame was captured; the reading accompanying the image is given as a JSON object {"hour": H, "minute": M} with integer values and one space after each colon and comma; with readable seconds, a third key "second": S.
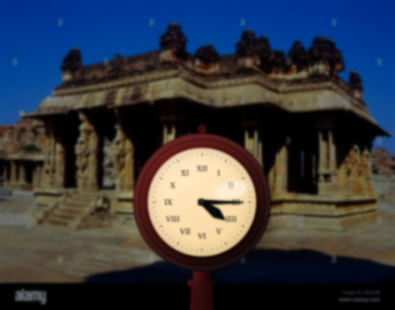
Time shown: {"hour": 4, "minute": 15}
